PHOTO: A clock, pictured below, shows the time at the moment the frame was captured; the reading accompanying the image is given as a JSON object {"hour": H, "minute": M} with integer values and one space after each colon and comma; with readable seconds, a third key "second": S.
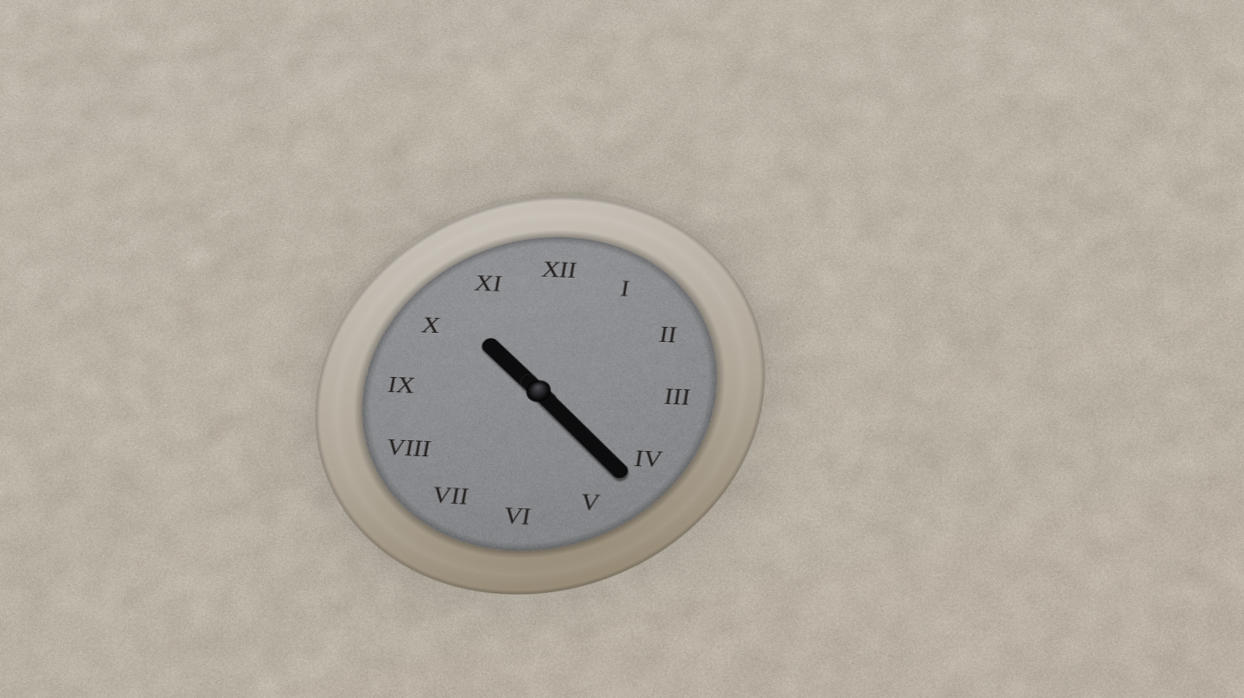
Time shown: {"hour": 10, "minute": 22}
